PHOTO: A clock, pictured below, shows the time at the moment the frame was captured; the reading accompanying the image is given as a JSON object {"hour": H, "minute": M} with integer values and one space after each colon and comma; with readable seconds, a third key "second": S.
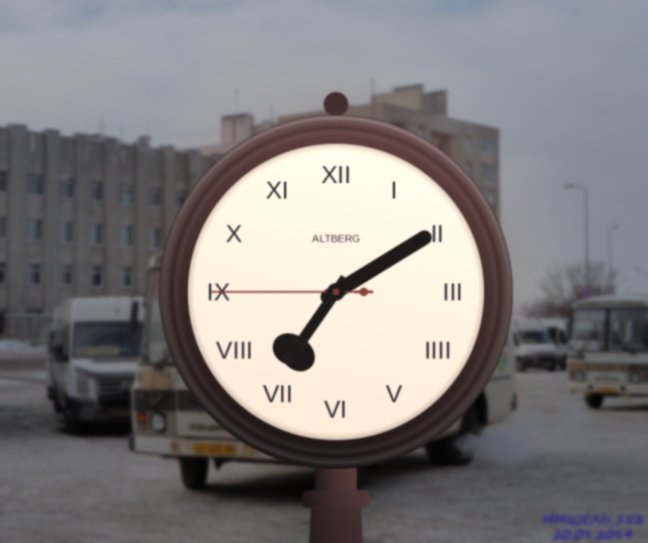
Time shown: {"hour": 7, "minute": 9, "second": 45}
